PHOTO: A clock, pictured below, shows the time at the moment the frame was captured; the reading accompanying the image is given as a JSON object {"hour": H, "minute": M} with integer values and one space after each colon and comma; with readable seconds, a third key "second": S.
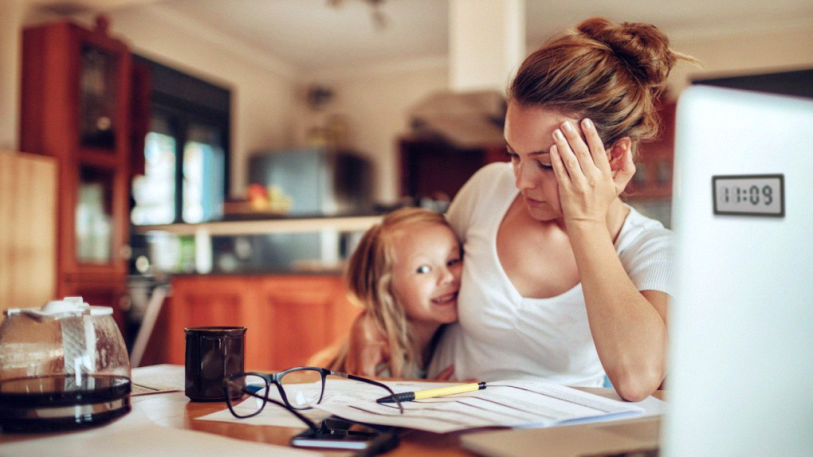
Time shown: {"hour": 11, "minute": 9}
